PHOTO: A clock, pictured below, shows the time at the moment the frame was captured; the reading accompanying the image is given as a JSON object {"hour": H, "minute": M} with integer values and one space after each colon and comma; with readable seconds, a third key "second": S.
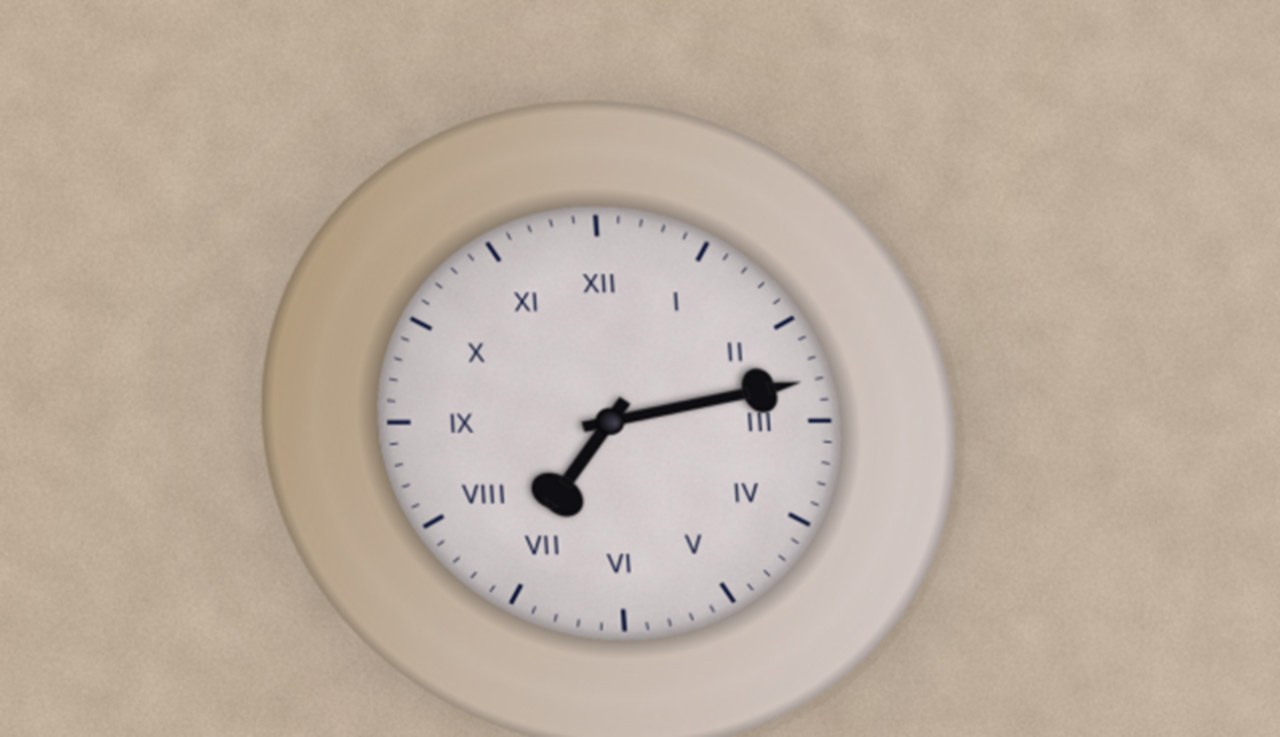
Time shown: {"hour": 7, "minute": 13}
